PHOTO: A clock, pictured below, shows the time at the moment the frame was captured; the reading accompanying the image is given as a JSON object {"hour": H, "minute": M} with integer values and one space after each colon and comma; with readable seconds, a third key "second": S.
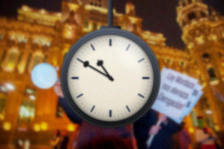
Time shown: {"hour": 10, "minute": 50}
